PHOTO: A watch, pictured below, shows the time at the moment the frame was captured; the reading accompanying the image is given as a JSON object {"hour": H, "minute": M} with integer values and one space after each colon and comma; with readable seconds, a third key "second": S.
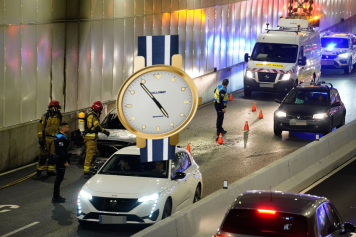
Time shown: {"hour": 4, "minute": 54}
